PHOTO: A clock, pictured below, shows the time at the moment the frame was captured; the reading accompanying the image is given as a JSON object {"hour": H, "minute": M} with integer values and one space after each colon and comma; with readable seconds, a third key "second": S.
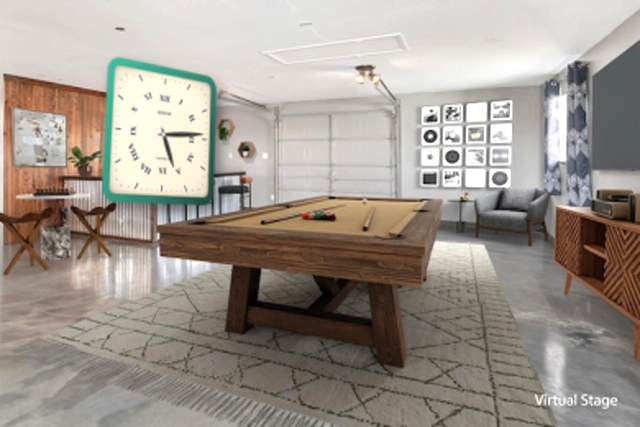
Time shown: {"hour": 5, "minute": 14}
